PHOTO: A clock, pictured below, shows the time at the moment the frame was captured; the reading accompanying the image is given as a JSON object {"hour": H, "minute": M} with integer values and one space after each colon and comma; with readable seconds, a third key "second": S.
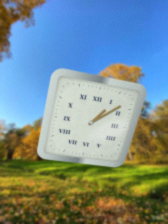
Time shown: {"hour": 1, "minute": 8}
